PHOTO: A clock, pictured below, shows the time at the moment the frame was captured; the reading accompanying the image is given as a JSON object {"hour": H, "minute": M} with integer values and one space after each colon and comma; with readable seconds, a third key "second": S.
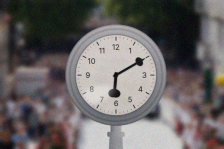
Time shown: {"hour": 6, "minute": 10}
